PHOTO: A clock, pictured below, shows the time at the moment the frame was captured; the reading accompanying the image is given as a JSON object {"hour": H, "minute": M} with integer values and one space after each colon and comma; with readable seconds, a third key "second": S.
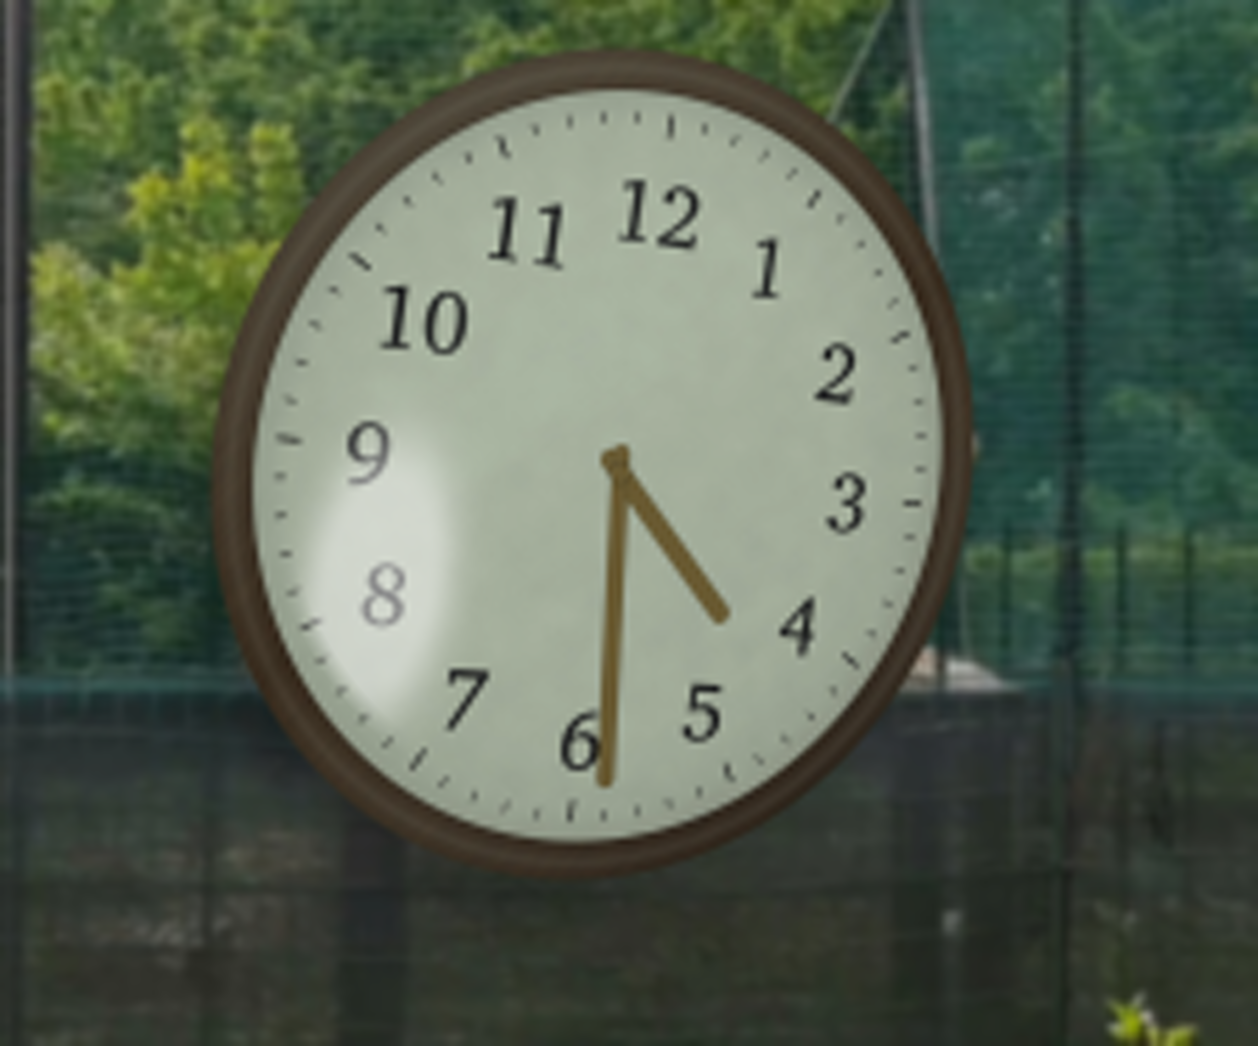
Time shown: {"hour": 4, "minute": 29}
